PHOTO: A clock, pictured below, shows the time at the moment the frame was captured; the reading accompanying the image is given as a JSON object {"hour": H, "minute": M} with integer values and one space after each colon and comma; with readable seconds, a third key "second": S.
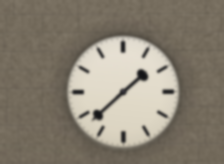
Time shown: {"hour": 1, "minute": 38}
